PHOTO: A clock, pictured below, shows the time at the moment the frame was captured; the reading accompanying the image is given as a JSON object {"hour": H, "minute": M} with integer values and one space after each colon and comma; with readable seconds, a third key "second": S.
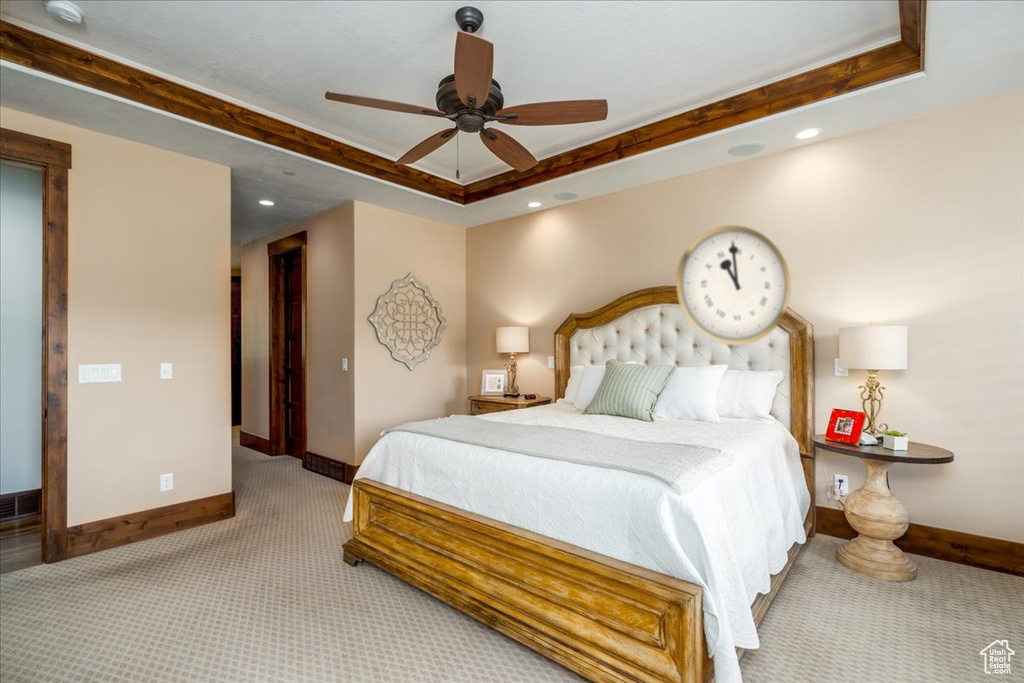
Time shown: {"hour": 10, "minute": 59}
